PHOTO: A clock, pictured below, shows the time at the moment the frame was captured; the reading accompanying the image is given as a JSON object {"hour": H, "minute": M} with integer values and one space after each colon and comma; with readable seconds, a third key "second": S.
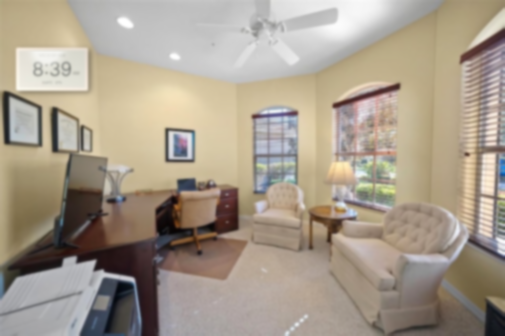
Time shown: {"hour": 8, "minute": 39}
